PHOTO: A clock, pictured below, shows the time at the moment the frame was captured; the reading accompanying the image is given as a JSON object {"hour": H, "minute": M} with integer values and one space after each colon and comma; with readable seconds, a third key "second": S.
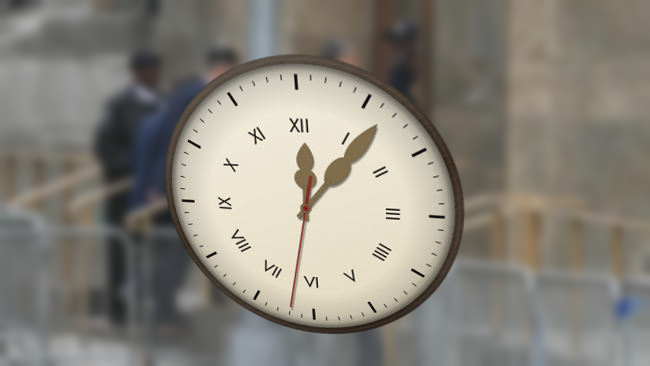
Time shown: {"hour": 12, "minute": 6, "second": 32}
